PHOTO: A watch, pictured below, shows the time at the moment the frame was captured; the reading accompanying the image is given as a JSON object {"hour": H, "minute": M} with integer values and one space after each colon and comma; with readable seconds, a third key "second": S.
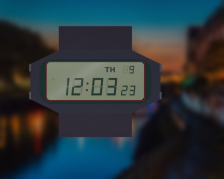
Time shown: {"hour": 12, "minute": 3, "second": 23}
